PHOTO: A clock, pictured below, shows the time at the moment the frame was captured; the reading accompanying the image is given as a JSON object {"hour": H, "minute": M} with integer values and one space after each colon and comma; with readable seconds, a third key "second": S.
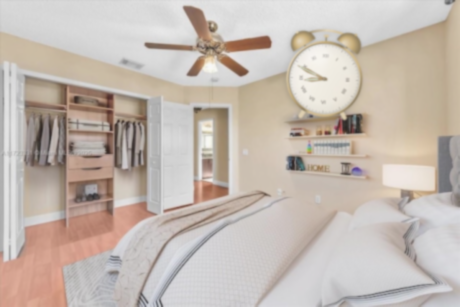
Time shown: {"hour": 8, "minute": 49}
